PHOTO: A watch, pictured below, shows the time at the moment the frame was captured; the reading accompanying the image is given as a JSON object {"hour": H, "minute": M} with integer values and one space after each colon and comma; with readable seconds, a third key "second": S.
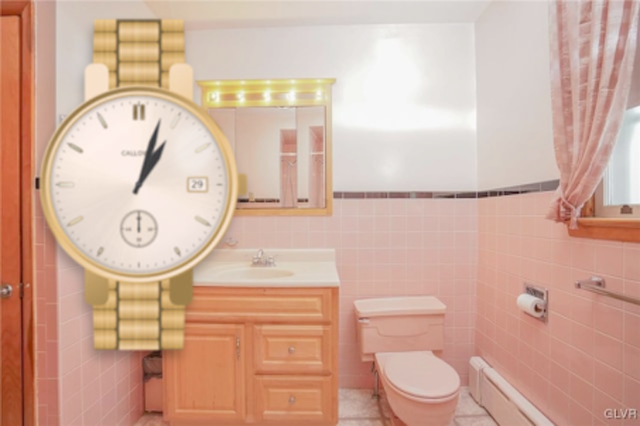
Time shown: {"hour": 1, "minute": 3}
